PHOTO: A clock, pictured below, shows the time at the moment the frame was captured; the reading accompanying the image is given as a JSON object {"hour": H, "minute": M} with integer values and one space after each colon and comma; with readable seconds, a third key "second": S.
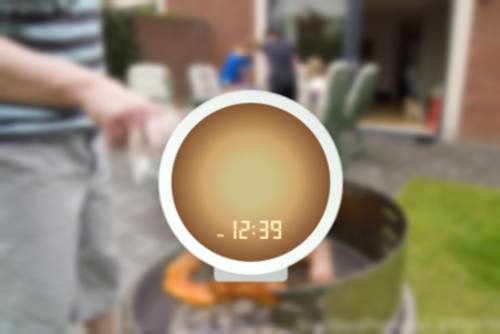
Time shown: {"hour": 12, "minute": 39}
